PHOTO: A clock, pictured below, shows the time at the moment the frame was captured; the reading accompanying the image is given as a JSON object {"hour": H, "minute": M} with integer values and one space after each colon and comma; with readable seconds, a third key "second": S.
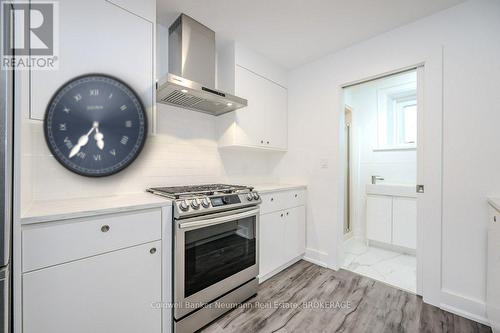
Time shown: {"hour": 5, "minute": 37}
